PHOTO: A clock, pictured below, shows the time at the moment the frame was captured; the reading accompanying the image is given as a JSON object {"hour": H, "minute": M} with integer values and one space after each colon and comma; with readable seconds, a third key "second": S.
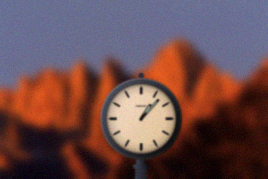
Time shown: {"hour": 1, "minute": 7}
